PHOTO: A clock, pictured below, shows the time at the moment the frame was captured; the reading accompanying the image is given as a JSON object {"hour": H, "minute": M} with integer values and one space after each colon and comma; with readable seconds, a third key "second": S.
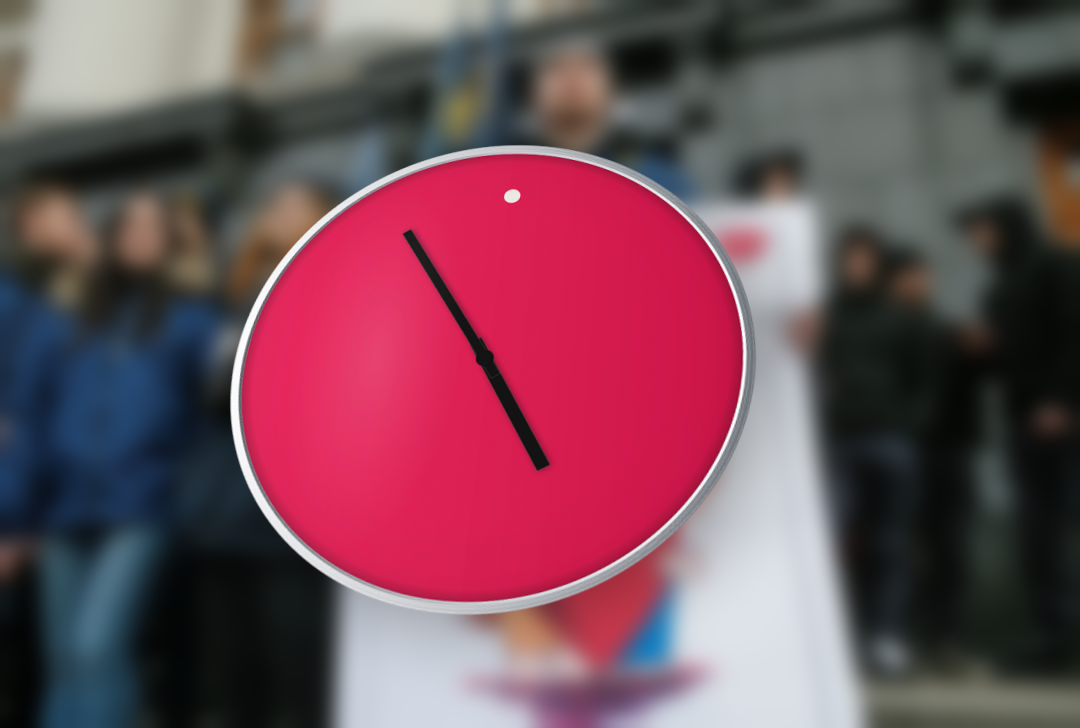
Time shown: {"hour": 4, "minute": 54}
